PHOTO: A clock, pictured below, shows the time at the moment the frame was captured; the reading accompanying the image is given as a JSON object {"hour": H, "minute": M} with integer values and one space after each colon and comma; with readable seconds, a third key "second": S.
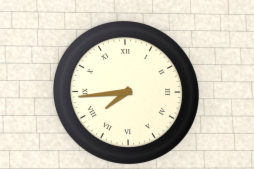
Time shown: {"hour": 7, "minute": 44}
